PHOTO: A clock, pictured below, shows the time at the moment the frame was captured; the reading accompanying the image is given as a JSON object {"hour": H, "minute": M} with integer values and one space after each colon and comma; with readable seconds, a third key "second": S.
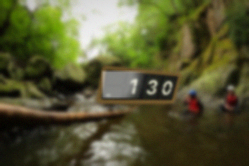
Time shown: {"hour": 1, "minute": 30}
